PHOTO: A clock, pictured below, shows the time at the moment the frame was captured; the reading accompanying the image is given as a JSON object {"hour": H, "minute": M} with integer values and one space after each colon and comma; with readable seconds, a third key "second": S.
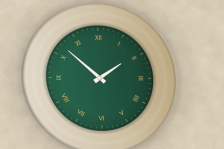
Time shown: {"hour": 1, "minute": 52}
